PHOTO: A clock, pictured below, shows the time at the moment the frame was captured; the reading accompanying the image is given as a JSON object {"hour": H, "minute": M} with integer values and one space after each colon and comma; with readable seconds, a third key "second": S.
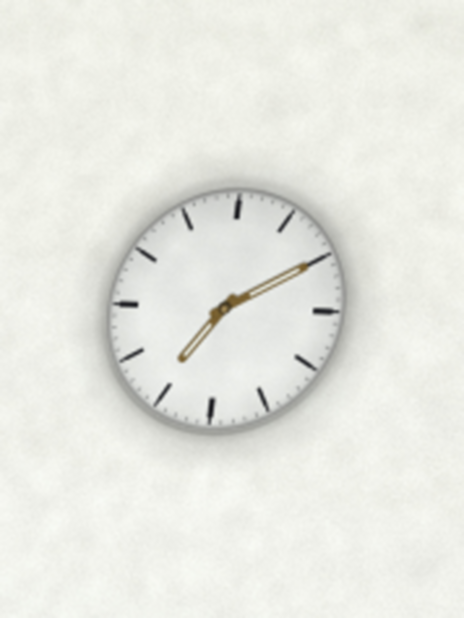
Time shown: {"hour": 7, "minute": 10}
